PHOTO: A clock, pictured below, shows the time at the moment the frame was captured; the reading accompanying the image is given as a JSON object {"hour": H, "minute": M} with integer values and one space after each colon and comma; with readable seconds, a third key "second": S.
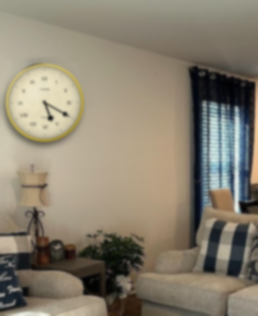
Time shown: {"hour": 5, "minute": 20}
